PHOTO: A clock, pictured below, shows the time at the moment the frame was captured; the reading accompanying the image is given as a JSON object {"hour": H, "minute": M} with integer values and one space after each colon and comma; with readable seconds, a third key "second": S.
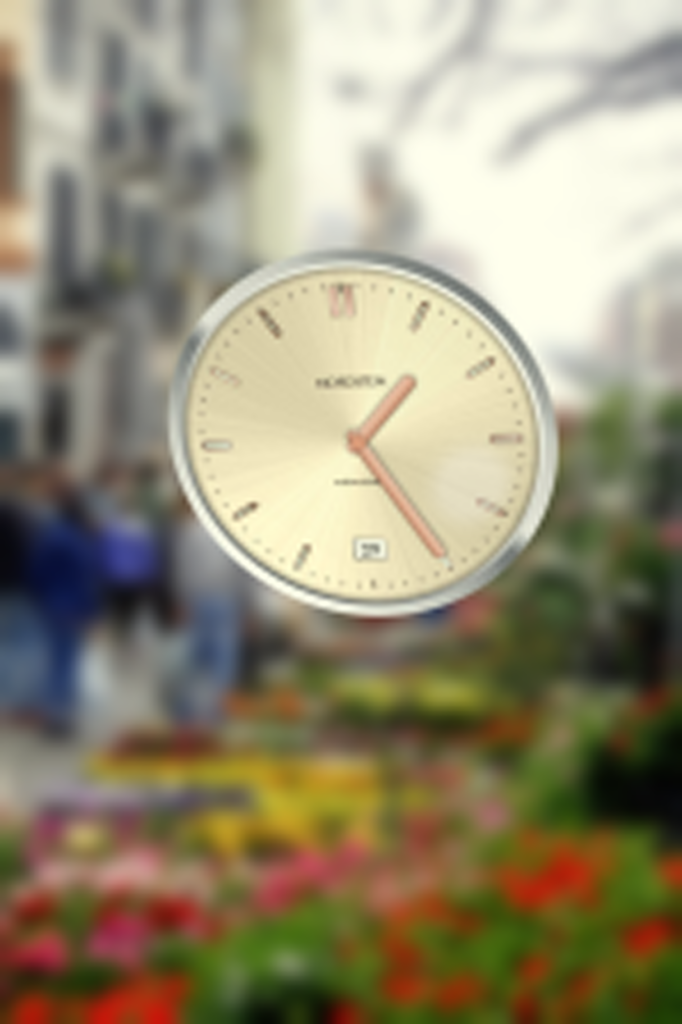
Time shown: {"hour": 1, "minute": 25}
